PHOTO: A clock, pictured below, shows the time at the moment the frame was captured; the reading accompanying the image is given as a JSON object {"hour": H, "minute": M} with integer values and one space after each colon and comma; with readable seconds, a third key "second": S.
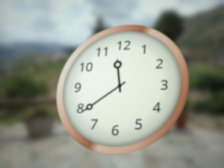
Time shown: {"hour": 11, "minute": 39}
